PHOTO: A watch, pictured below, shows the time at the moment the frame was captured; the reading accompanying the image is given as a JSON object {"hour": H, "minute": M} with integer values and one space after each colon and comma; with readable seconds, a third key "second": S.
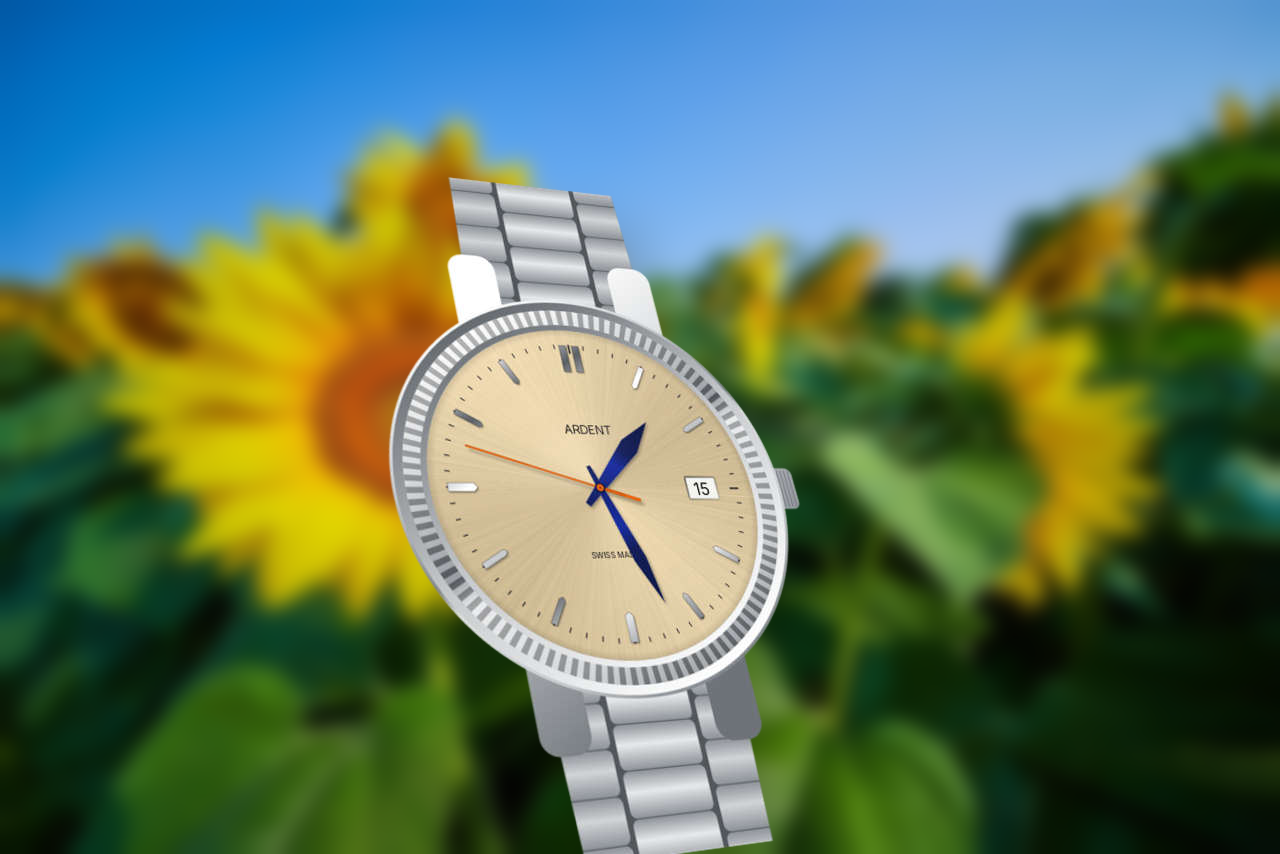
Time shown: {"hour": 1, "minute": 26, "second": 48}
